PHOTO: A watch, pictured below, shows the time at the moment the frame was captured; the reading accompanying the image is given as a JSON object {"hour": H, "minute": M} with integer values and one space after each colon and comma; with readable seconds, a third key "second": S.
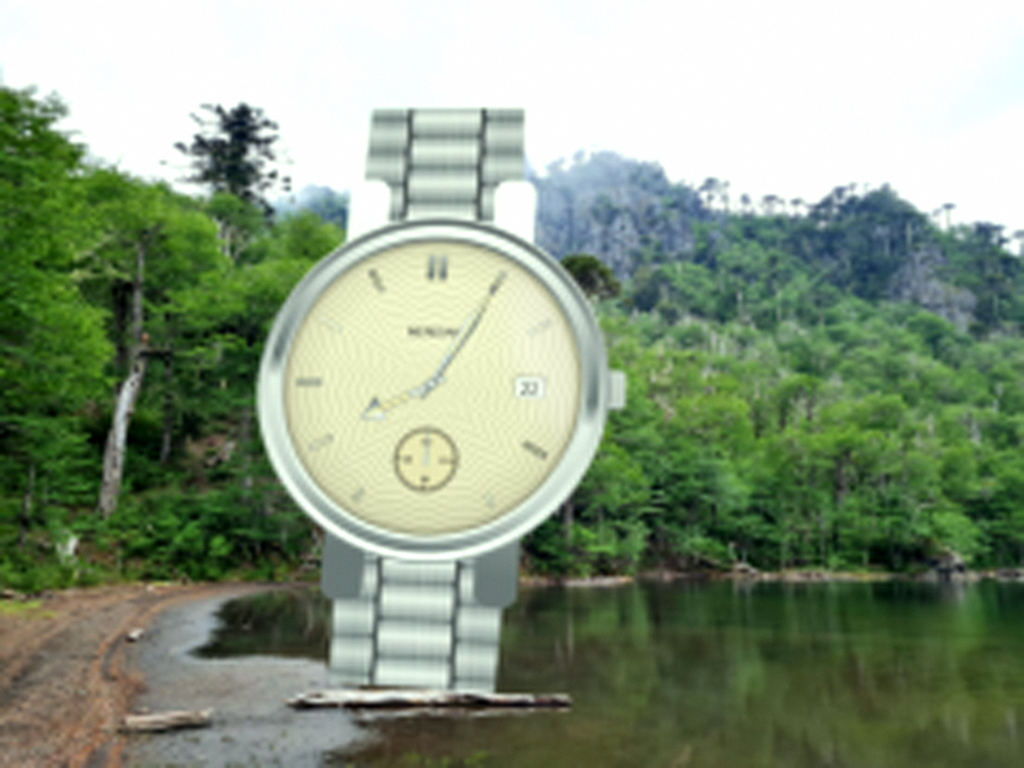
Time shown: {"hour": 8, "minute": 5}
